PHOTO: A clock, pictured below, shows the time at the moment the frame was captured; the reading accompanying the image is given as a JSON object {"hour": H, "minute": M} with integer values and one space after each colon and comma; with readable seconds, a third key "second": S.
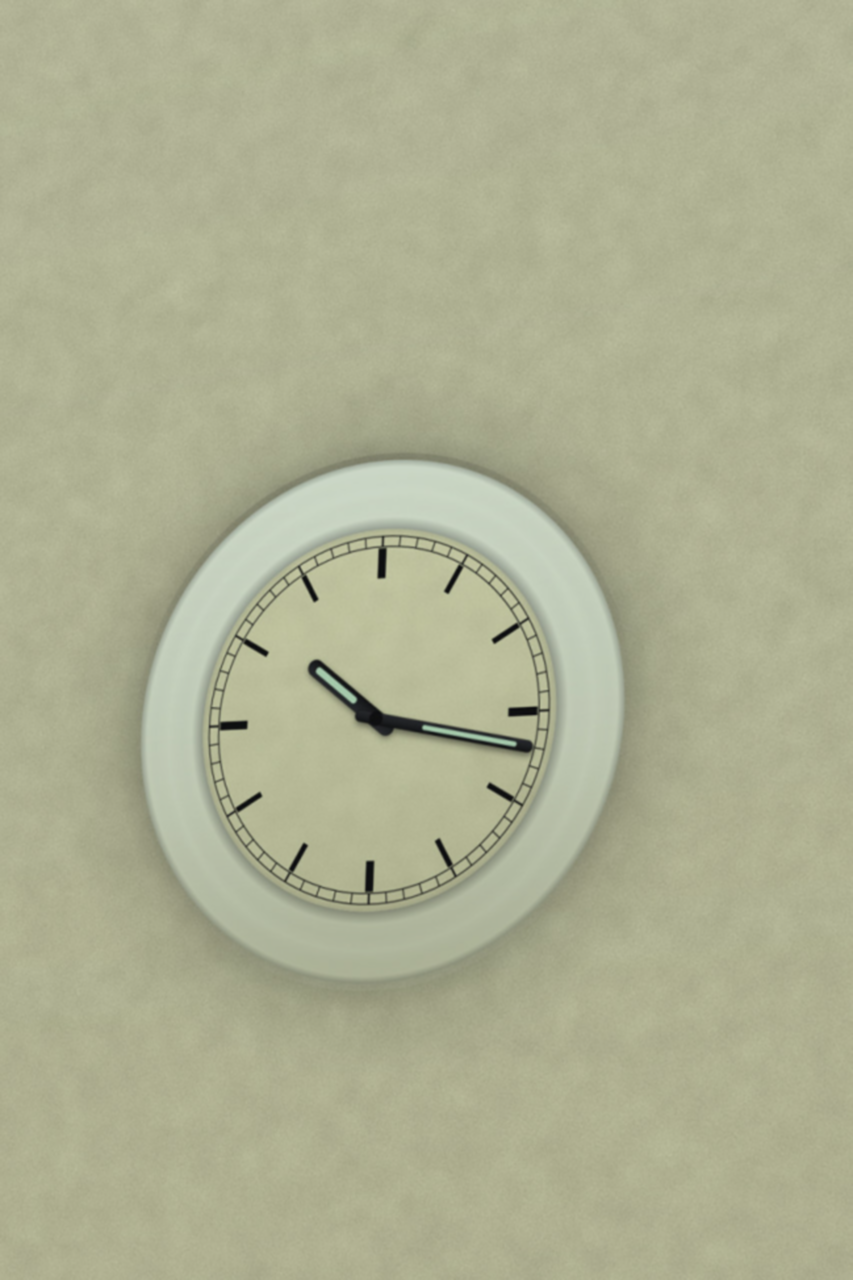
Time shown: {"hour": 10, "minute": 17}
